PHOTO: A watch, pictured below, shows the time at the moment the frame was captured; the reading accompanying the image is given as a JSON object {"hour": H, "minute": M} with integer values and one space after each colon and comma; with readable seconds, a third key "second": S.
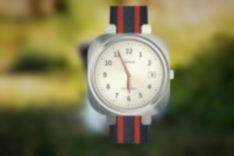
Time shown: {"hour": 5, "minute": 56}
